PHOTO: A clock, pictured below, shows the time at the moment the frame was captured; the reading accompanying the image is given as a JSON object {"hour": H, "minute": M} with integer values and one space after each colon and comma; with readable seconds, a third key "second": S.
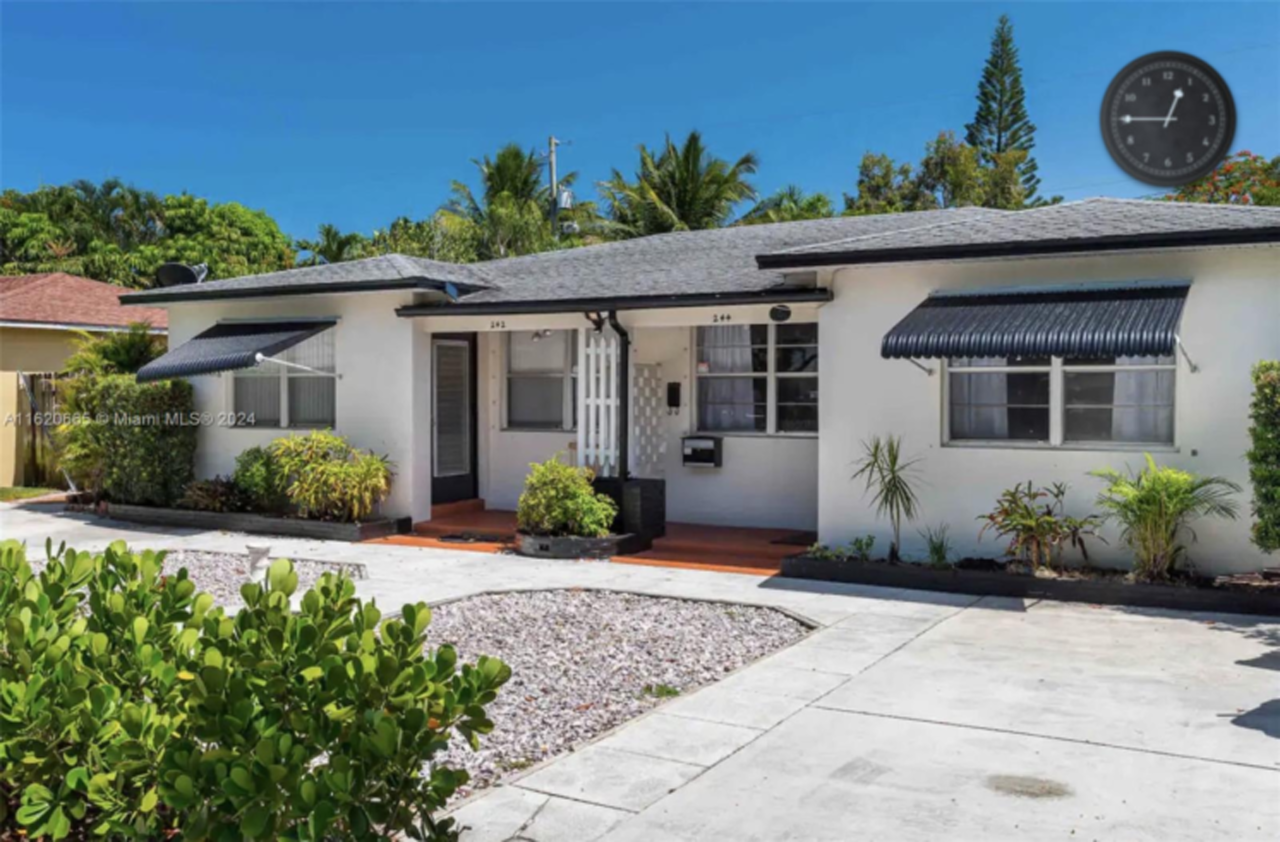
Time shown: {"hour": 12, "minute": 45}
